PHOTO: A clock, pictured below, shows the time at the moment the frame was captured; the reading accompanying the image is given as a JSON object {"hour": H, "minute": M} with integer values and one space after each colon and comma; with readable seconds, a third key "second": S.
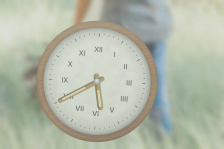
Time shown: {"hour": 5, "minute": 40}
